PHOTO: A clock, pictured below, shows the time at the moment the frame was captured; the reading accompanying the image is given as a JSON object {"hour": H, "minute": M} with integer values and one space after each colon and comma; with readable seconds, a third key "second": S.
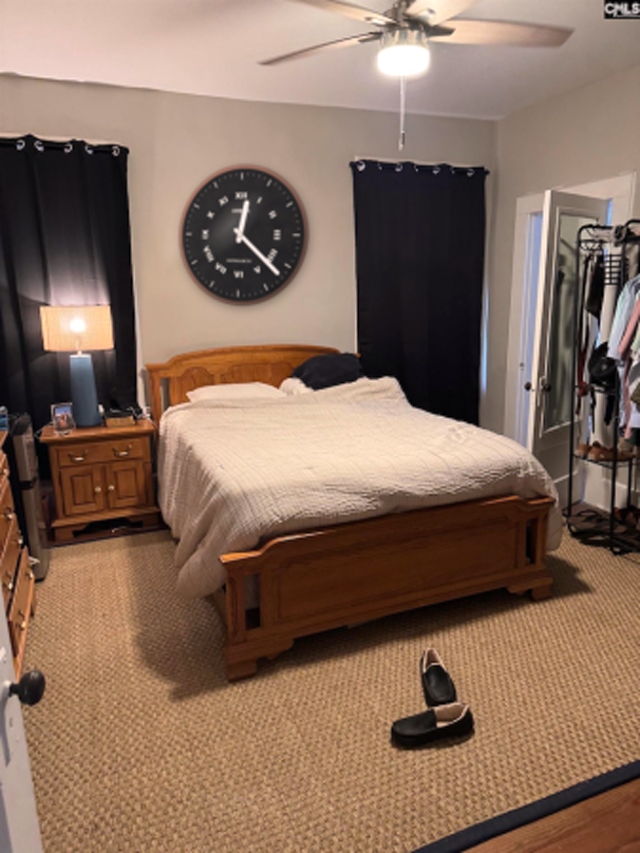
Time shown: {"hour": 12, "minute": 22}
